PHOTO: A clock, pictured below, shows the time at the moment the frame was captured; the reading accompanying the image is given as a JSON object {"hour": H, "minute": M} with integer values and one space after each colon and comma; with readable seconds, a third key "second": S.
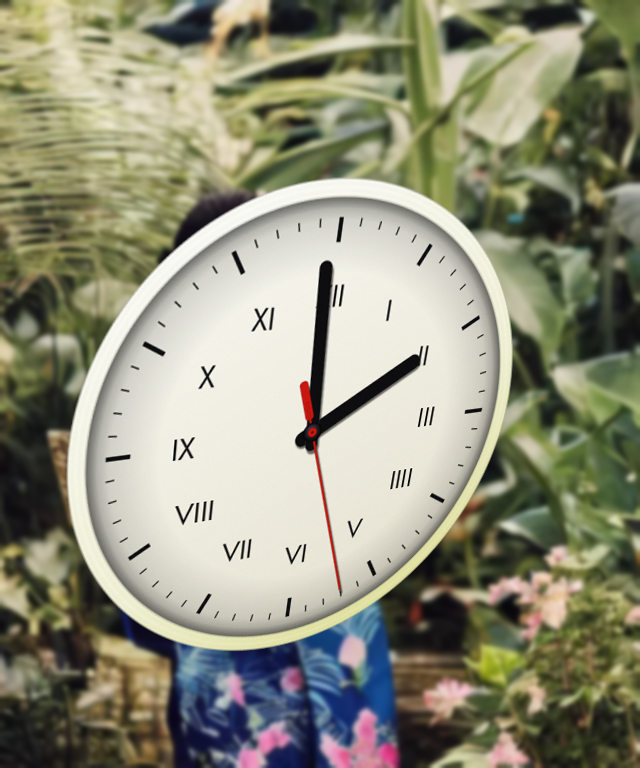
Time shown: {"hour": 1, "minute": 59, "second": 27}
